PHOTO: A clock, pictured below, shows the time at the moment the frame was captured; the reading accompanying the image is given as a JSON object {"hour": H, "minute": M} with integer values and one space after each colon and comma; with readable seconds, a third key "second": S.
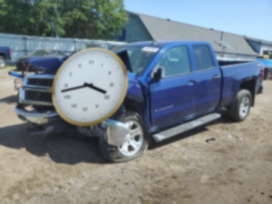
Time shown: {"hour": 3, "minute": 43}
